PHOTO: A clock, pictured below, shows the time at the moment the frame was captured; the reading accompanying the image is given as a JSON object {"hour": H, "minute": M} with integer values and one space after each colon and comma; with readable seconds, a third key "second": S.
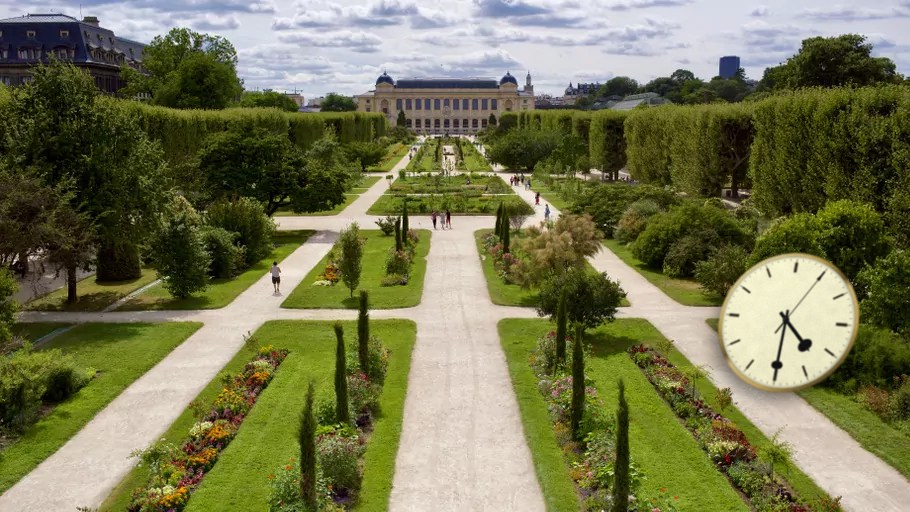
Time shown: {"hour": 4, "minute": 30, "second": 5}
